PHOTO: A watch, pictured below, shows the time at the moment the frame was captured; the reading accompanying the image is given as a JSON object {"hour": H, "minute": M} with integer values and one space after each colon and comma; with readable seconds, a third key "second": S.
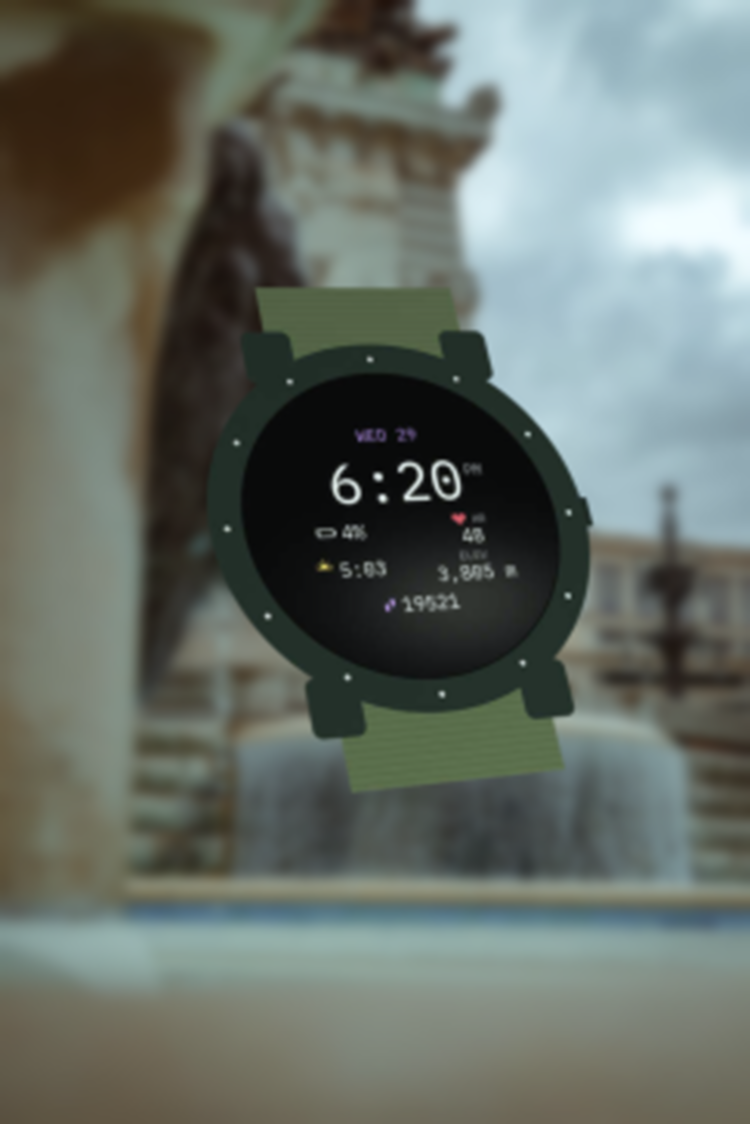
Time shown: {"hour": 6, "minute": 20}
